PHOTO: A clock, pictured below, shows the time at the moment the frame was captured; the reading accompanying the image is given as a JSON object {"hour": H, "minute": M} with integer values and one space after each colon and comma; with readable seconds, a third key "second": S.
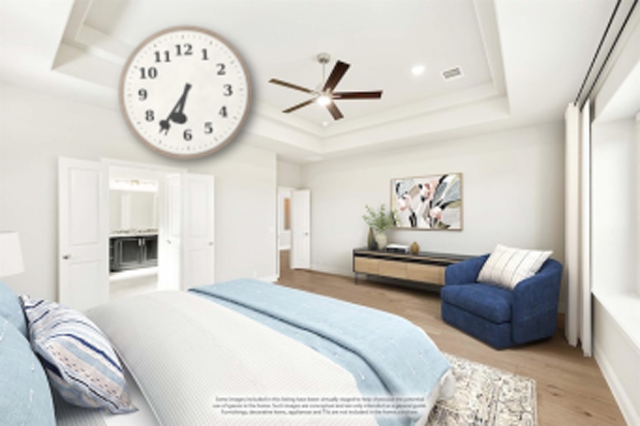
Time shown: {"hour": 6, "minute": 36}
